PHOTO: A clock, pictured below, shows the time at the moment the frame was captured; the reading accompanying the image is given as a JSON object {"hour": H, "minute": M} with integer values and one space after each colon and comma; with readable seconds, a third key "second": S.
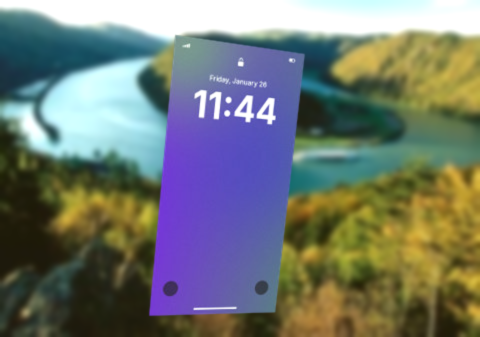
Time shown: {"hour": 11, "minute": 44}
